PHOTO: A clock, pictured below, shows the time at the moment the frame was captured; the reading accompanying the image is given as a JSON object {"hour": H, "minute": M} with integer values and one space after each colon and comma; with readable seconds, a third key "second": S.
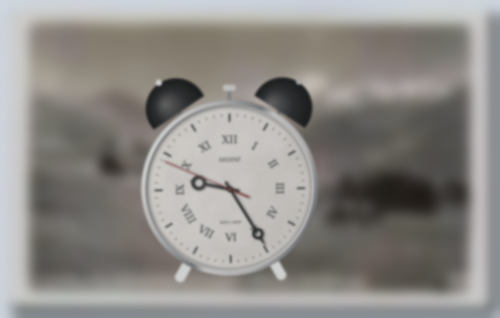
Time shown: {"hour": 9, "minute": 24, "second": 49}
